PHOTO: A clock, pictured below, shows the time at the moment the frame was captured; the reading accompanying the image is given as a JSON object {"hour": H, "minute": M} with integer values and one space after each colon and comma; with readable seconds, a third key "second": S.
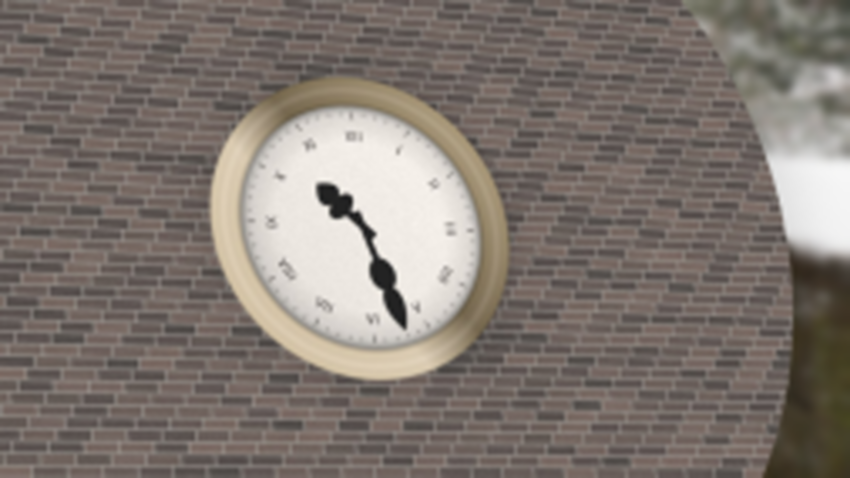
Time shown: {"hour": 10, "minute": 27}
